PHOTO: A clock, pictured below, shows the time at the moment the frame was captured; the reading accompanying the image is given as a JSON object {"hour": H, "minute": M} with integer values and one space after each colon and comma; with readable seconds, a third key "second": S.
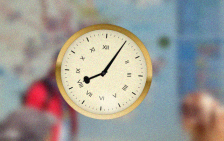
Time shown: {"hour": 8, "minute": 5}
